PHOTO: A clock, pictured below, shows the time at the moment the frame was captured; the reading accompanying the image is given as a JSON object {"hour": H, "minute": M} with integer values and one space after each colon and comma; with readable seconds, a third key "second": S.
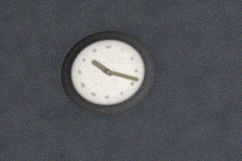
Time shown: {"hour": 10, "minute": 18}
